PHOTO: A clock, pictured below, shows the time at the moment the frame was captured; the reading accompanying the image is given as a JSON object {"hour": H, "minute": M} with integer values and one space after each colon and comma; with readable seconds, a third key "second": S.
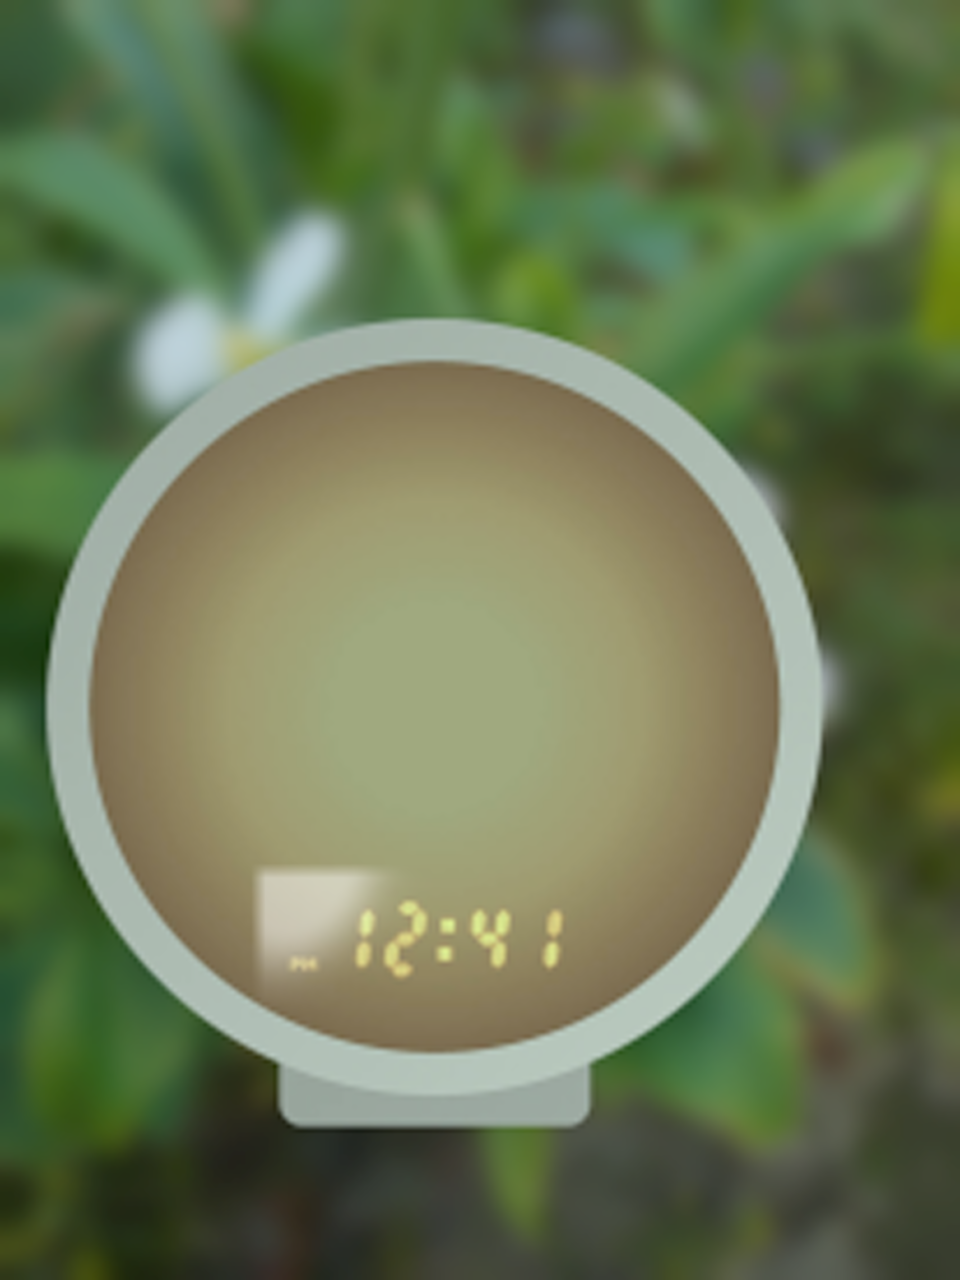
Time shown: {"hour": 12, "minute": 41}
